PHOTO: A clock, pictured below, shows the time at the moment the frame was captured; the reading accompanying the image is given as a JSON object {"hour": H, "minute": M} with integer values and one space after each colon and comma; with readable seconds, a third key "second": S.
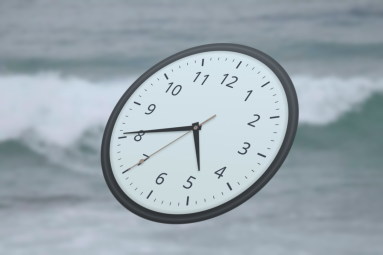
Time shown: {"hour": 4, "minute": 40, "second": 35}
